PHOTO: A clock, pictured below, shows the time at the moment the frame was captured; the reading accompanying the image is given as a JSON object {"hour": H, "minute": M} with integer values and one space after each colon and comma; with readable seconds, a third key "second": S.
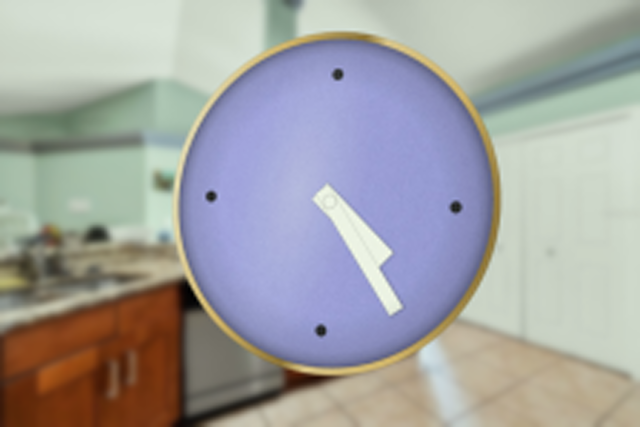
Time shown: {"hour": 4, "minute": 24}
